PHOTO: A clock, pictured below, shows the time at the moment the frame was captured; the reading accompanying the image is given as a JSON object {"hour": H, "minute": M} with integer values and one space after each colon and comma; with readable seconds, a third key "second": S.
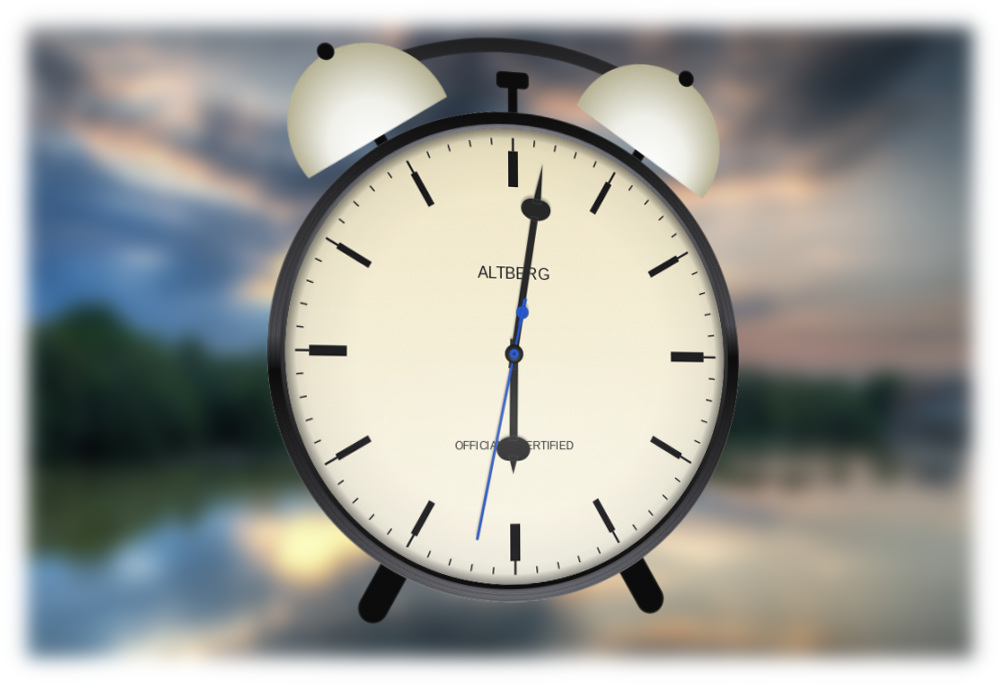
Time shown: {"hour": 6, "minute": 1, "second": 32}
